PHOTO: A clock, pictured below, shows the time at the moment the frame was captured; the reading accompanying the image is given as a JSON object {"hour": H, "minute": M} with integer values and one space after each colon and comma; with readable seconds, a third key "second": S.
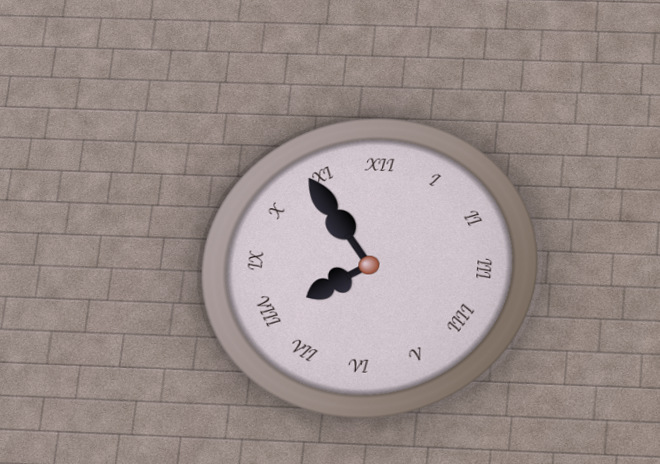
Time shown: {"hour": 7, "minute": 54}
